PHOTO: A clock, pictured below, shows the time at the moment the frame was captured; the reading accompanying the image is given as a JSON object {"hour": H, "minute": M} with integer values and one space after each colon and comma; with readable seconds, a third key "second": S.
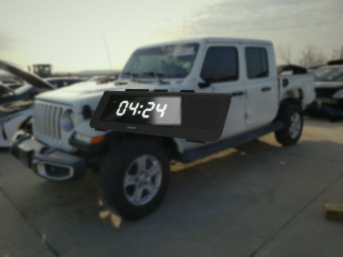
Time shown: {"hour": 4, "minute": 24}
